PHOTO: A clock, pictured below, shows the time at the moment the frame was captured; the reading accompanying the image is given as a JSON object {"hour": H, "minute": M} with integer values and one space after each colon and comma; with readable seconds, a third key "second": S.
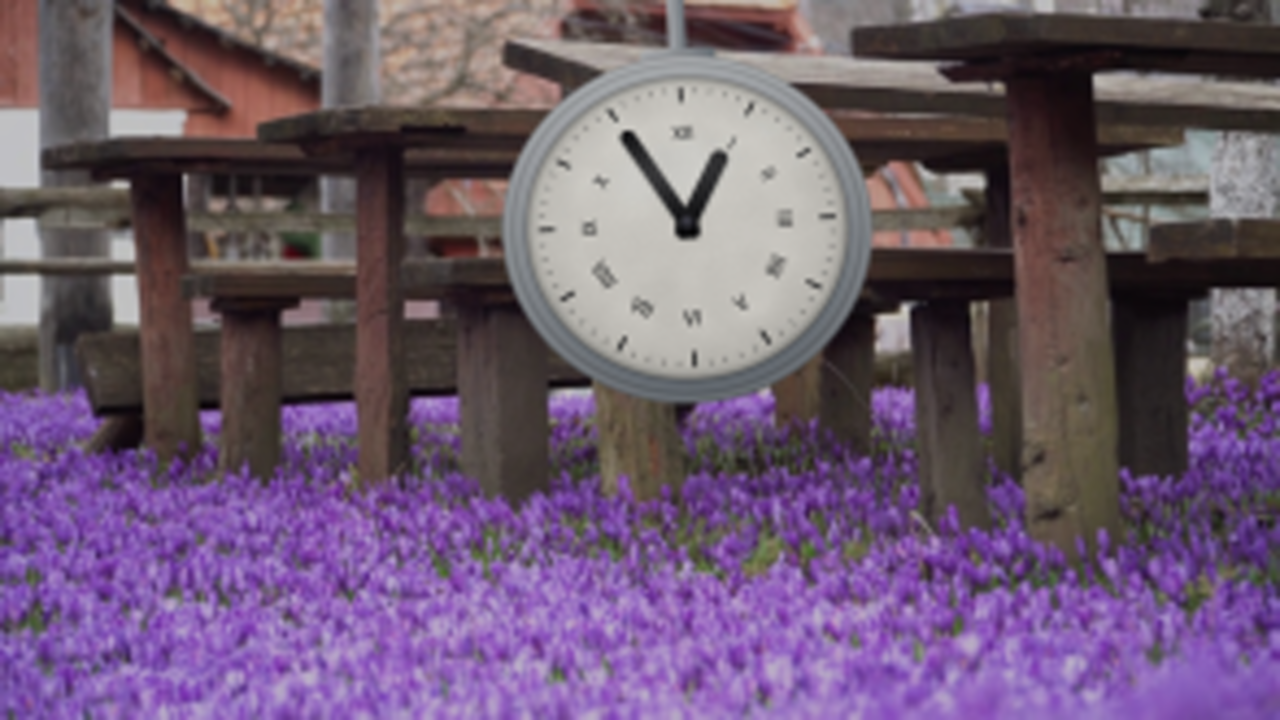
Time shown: {"hour": 12, "minute": 55}
